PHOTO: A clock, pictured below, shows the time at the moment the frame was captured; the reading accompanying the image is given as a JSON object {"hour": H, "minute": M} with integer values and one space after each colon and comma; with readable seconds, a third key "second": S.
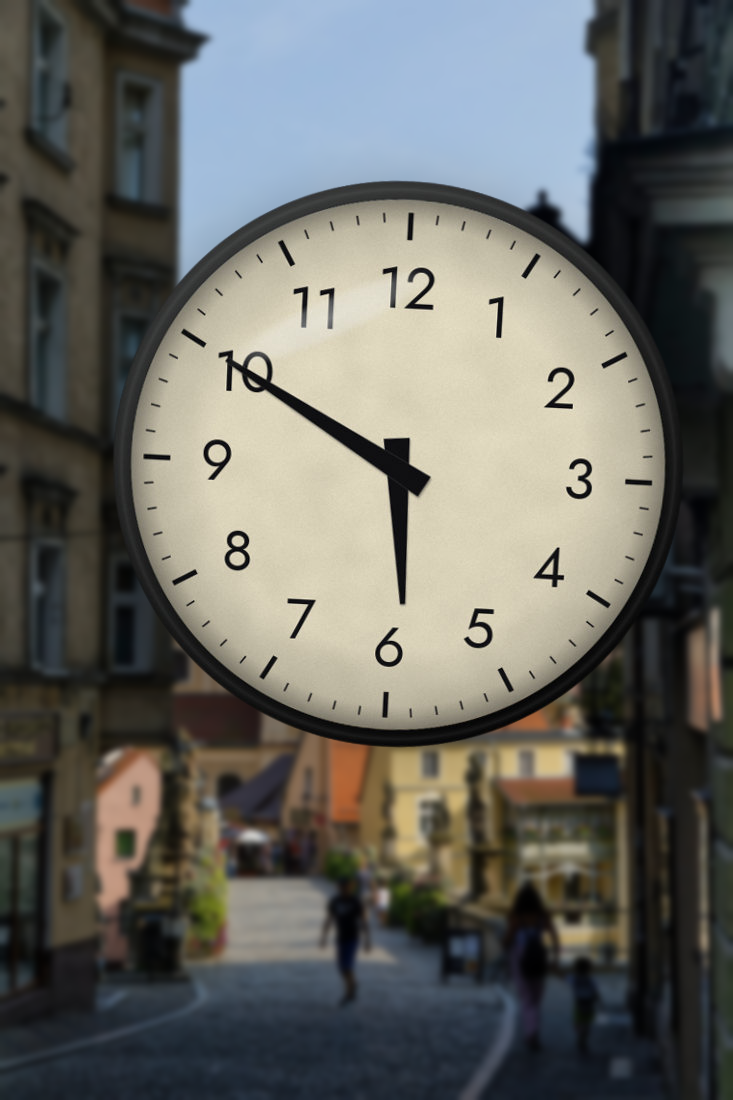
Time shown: {"hour": 5, "minute": 50}
